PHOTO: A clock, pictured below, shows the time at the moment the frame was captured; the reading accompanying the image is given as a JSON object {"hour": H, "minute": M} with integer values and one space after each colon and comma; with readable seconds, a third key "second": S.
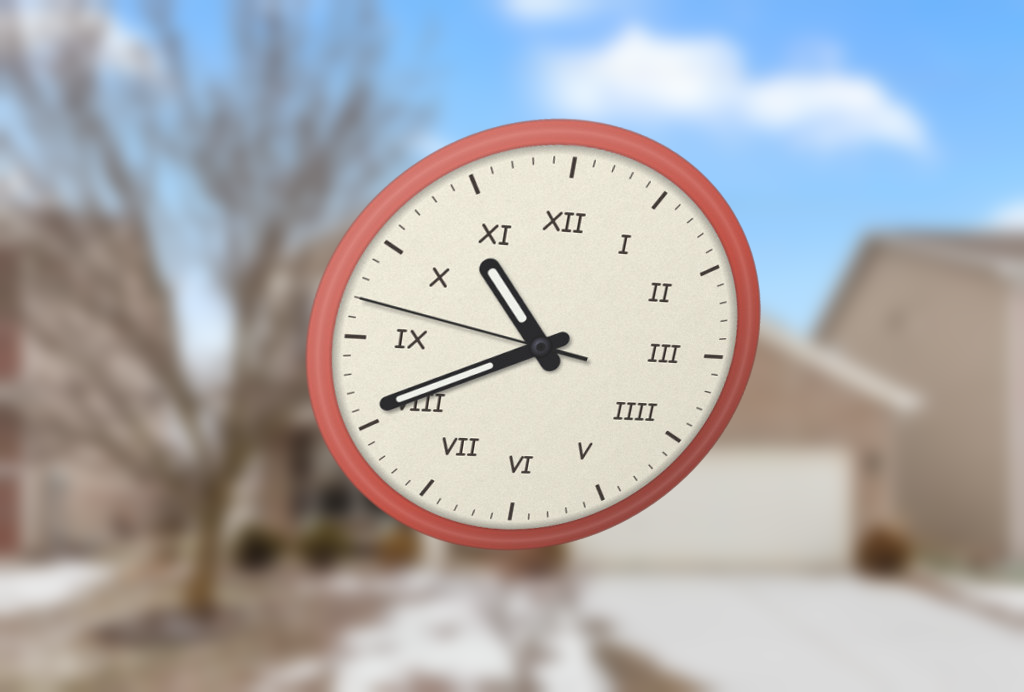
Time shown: {"hour": 10, "minute": 40, "second": 47}
